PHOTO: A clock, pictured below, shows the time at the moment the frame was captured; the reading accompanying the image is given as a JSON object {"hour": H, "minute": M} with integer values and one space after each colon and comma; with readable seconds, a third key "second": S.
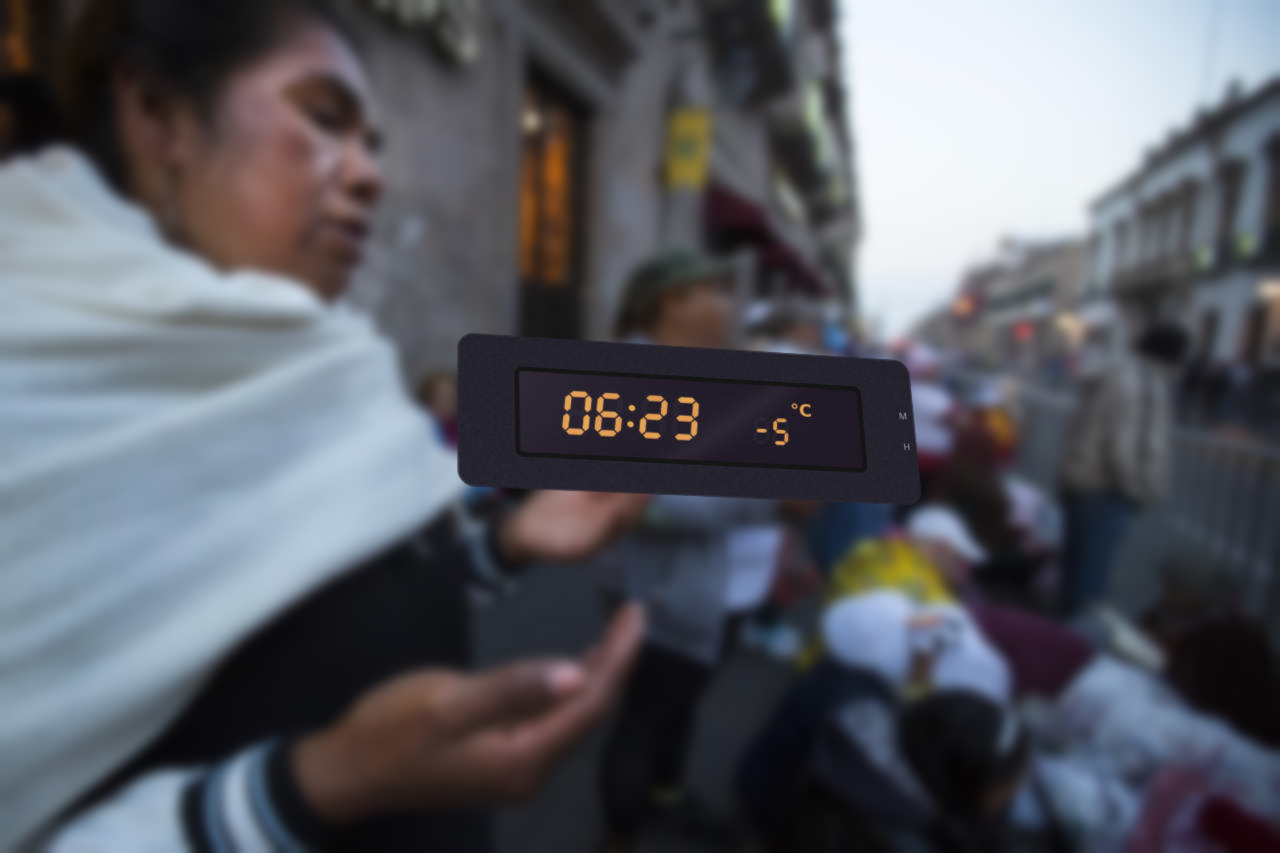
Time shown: {"hour": 6, "minute": 23}
